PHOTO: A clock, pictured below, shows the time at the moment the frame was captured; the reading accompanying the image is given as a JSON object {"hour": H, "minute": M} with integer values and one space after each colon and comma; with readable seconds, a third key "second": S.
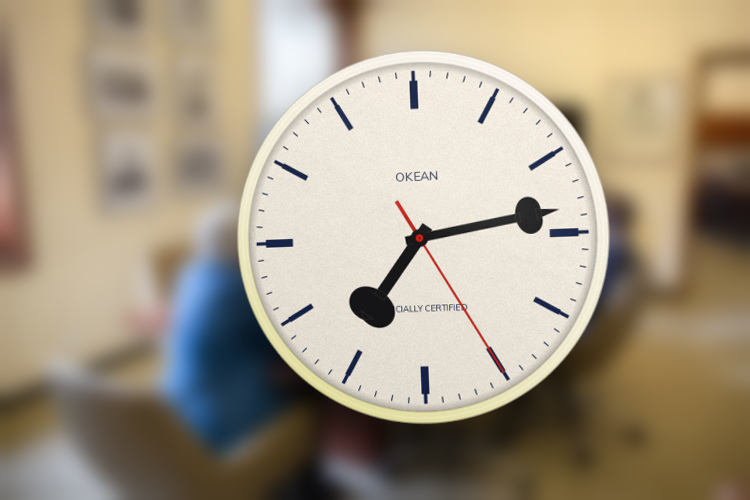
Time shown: {"hour": 7, "minute": 13, "second": 25}
